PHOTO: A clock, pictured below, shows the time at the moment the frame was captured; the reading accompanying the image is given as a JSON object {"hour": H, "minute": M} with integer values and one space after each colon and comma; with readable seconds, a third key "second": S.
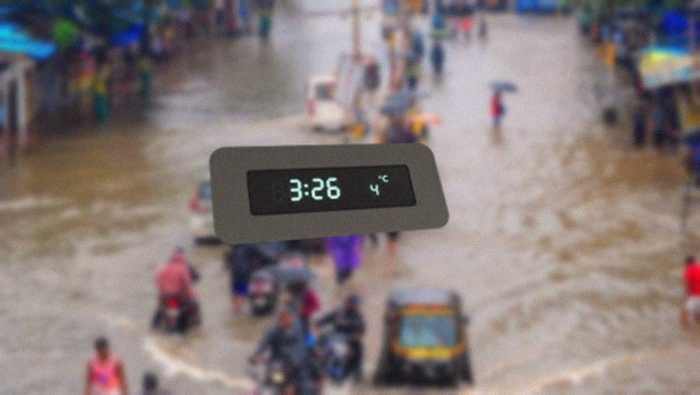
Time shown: {"hour": 3, "minute": 26}
